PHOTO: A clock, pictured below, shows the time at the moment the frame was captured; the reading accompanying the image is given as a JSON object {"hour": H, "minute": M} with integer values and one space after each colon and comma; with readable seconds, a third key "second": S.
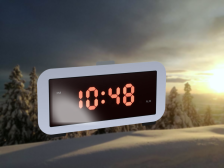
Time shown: {"hour": 10, "minute": 48}
